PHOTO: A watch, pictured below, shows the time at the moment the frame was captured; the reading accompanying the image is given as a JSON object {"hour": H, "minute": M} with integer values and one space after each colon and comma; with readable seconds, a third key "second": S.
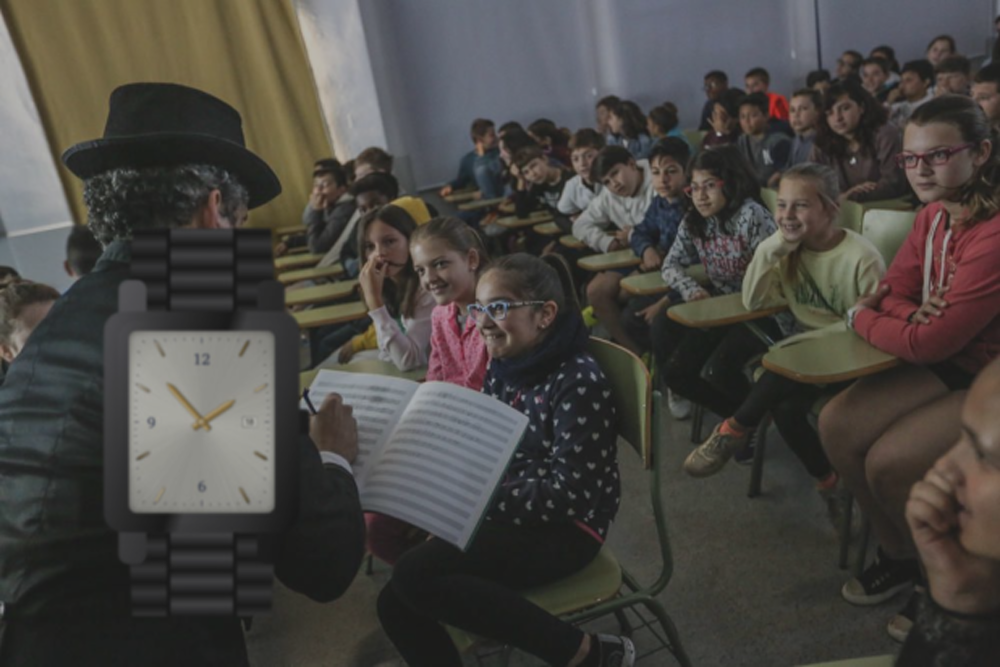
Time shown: {"hour": 1, "minute": 53}
